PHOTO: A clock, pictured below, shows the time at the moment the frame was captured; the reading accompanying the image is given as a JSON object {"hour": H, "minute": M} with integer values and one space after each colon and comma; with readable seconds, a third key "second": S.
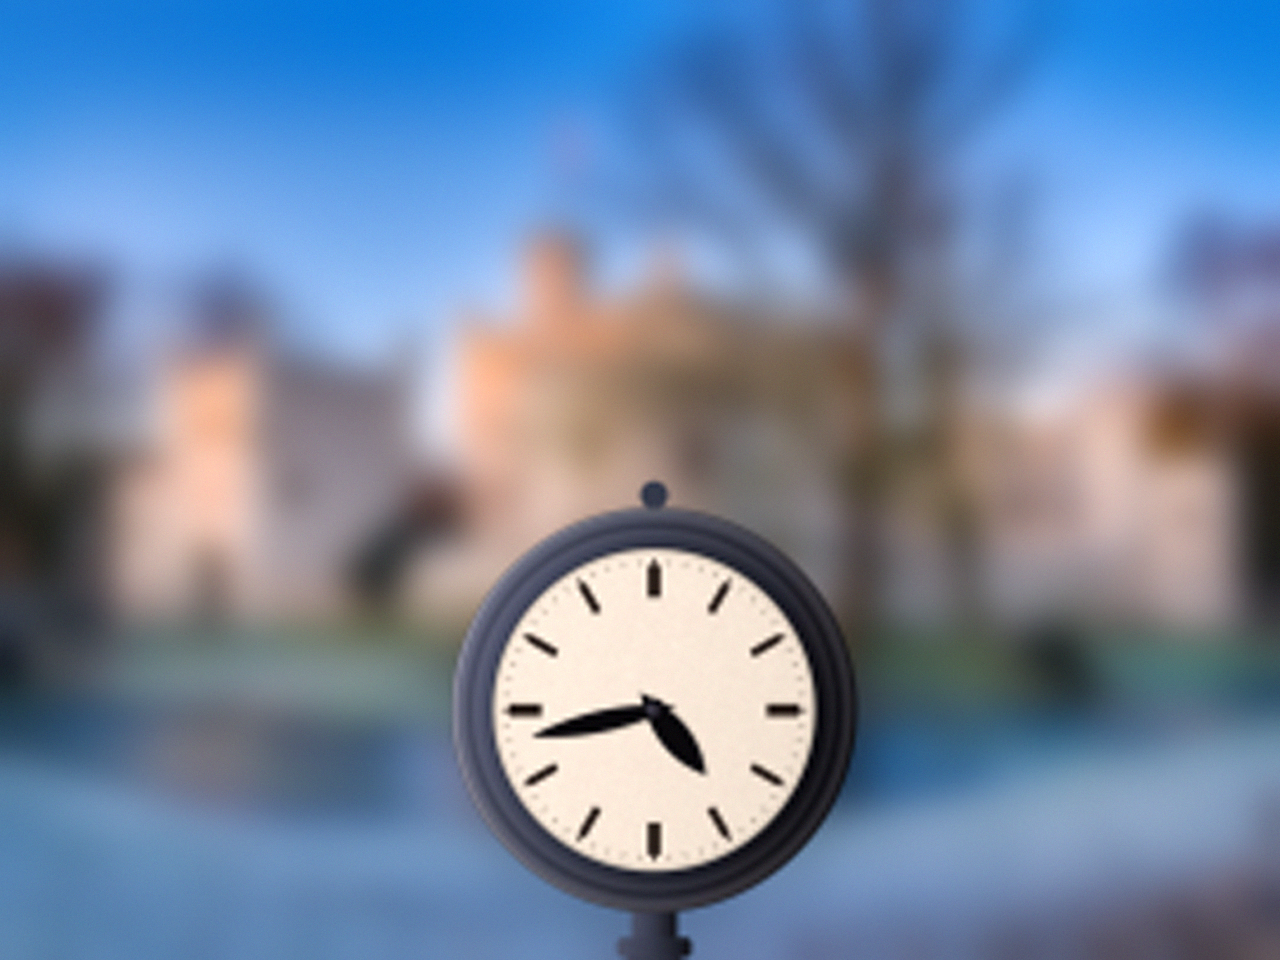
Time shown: {"hour": 4, "minute": 43}
